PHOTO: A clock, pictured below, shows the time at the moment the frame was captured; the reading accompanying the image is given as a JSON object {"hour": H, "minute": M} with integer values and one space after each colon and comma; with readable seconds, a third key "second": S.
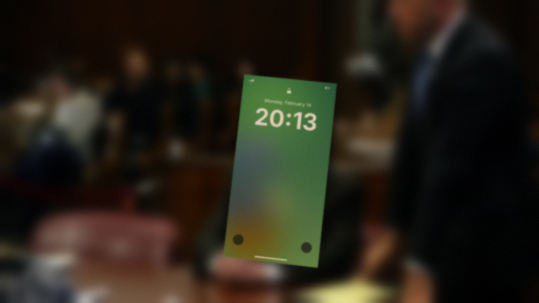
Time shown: {"hour": 20, "minute": 13}
